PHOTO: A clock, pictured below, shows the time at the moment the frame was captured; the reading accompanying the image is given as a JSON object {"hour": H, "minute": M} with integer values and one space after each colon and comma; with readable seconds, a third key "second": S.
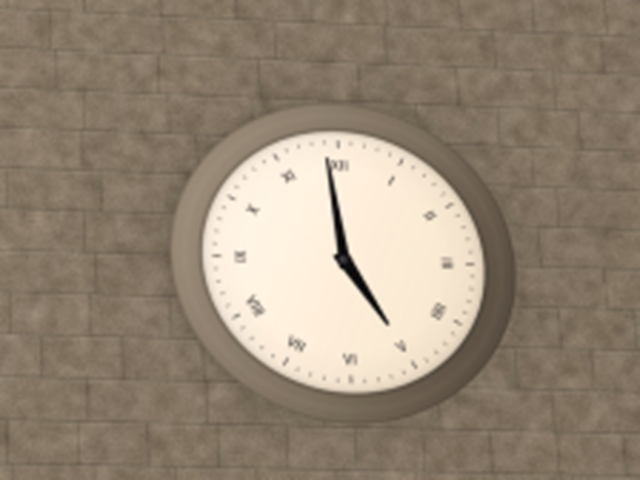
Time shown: {"hour": 4, "minute": 59}
